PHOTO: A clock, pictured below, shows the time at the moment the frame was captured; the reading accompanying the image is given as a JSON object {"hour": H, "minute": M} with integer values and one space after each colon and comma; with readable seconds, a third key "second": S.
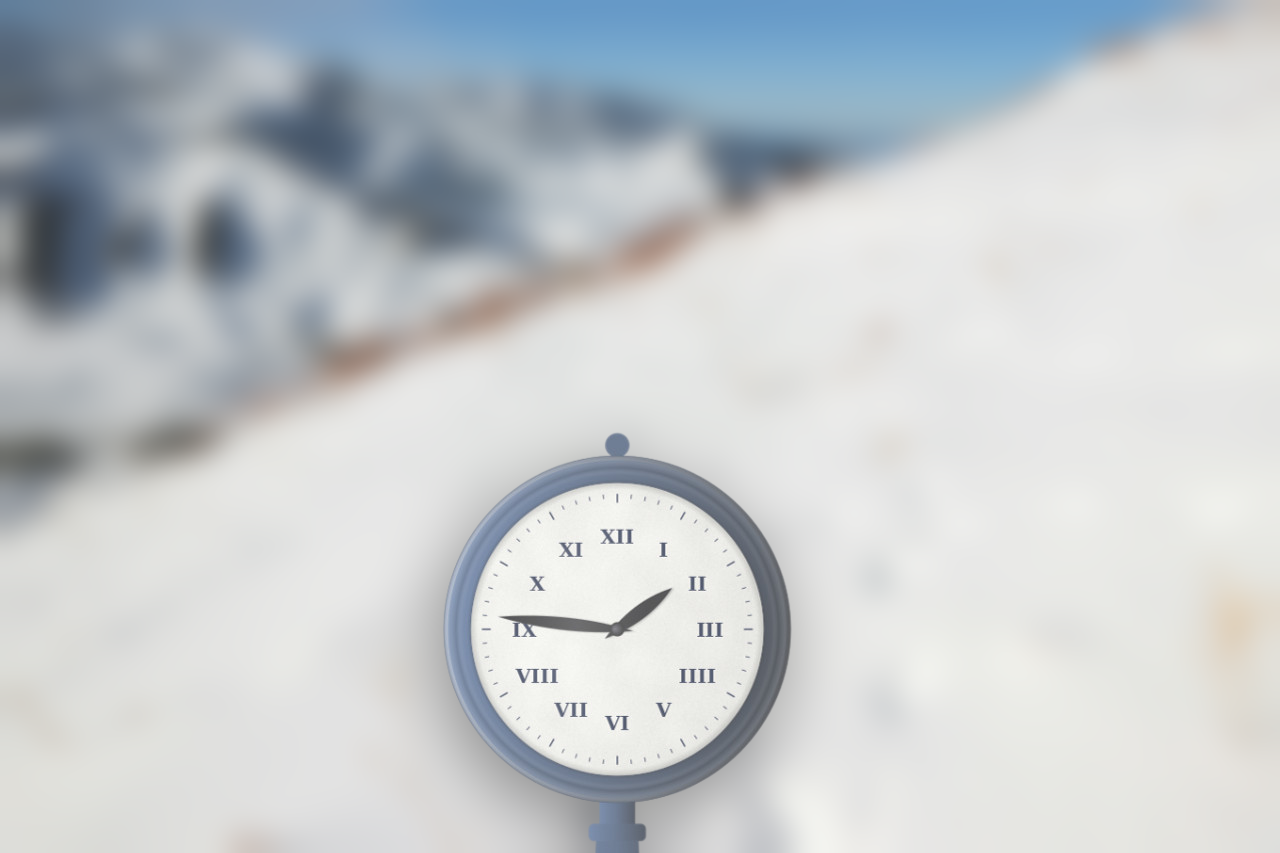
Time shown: {"hour": 1, "minute": 46}
